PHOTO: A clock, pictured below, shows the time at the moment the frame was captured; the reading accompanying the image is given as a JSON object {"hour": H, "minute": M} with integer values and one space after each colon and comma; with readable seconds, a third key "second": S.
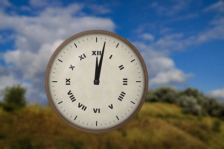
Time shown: {"hour": 12, "minute": 2}
